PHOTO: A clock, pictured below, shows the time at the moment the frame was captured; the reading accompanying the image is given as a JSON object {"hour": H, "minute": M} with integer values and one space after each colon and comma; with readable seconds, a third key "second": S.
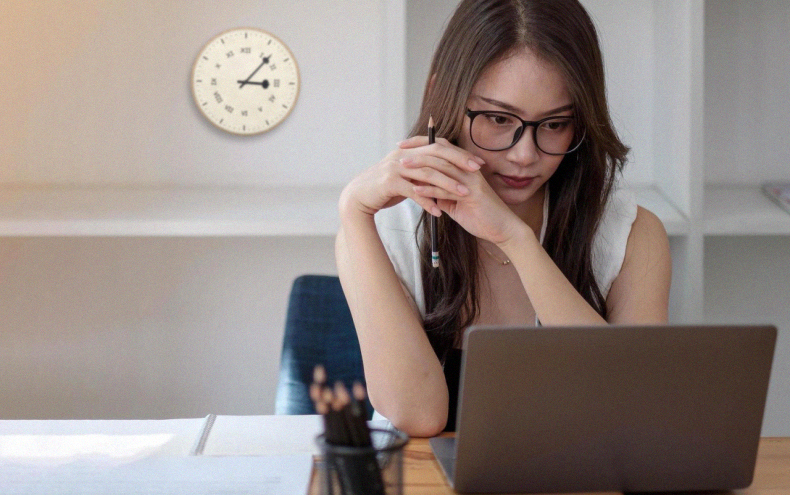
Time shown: {"hour": 3, "minute": 7}
